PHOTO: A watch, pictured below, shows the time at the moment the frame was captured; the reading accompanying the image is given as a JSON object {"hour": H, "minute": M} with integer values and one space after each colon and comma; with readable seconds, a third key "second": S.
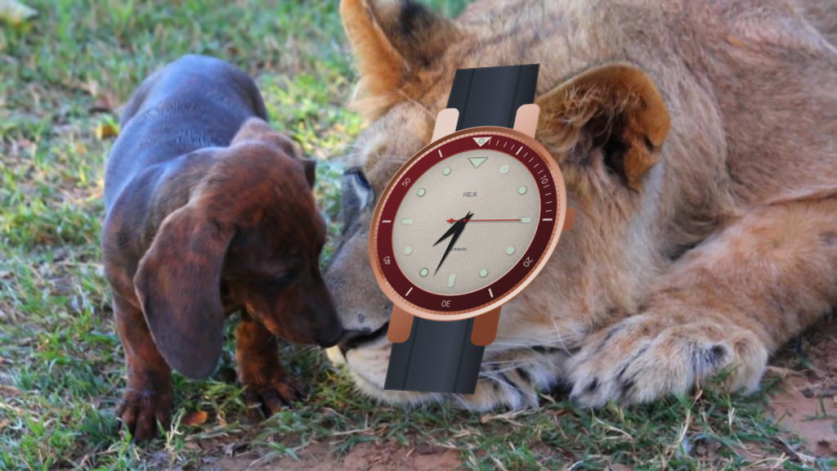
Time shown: {"hour": 7, "minute": 33, "second": 15}
